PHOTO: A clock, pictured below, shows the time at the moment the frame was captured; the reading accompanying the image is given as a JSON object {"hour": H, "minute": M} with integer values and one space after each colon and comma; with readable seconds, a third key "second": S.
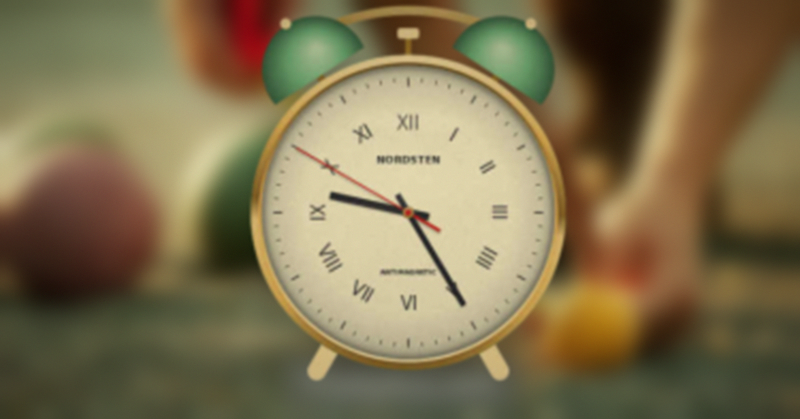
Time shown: {"hour": 9, "minute": 24, "second": 50}
